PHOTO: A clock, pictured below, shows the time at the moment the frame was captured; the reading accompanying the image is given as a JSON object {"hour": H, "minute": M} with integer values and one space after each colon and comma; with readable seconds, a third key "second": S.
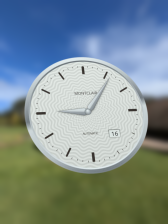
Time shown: {"hour": 9, "minute": 6}
